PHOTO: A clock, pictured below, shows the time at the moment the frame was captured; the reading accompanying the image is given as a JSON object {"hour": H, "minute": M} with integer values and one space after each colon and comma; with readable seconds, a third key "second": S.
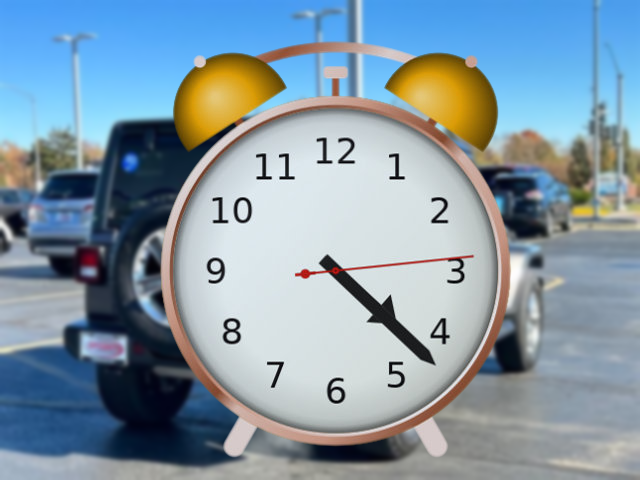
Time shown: {"hour": 4, "minute": 22, "second": 14}
